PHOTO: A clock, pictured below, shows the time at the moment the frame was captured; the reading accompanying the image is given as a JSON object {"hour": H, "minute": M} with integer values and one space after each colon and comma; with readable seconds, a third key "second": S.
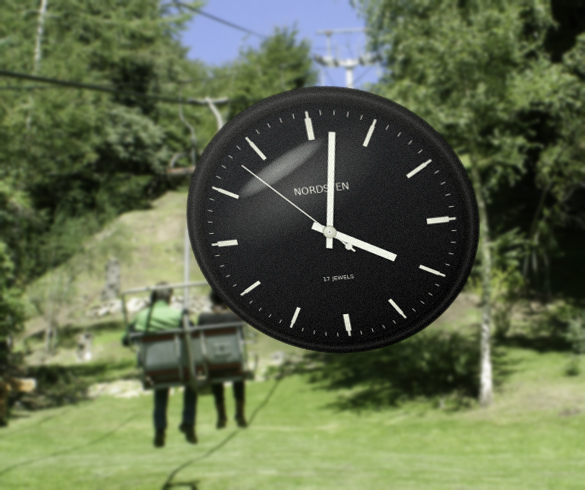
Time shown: {"hour": 4, "minute": 1, "second": 53}
